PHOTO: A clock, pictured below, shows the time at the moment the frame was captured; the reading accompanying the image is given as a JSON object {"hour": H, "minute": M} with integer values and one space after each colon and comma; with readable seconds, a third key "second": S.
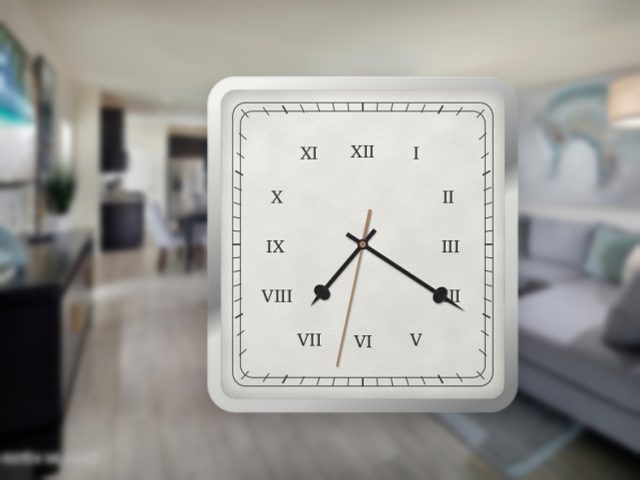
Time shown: {"hour": 7, "minute": 20, "second": 32}
